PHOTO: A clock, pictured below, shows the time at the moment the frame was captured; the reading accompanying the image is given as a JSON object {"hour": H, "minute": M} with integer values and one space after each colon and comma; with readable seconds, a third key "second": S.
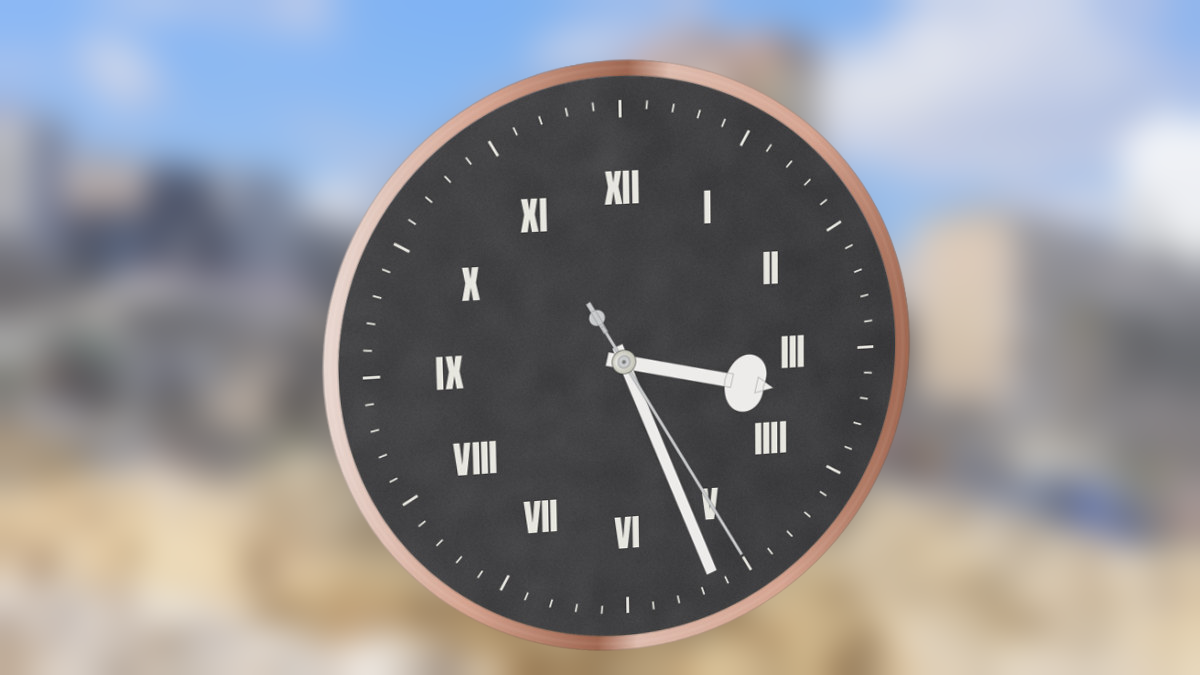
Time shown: {"hour": 3, "minute": 26, "second": 25}
